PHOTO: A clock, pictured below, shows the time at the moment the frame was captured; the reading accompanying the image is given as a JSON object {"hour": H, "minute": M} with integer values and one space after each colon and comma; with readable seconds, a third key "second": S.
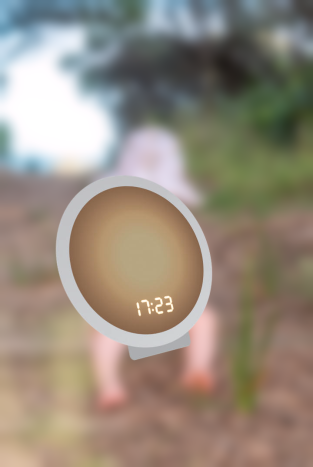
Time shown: {"hour": 17, "minute": 23}
